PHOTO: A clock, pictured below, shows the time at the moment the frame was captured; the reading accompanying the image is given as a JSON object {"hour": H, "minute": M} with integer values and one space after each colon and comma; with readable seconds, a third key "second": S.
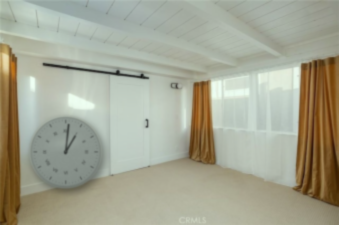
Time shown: {"hour": 1, "minute": 1}
